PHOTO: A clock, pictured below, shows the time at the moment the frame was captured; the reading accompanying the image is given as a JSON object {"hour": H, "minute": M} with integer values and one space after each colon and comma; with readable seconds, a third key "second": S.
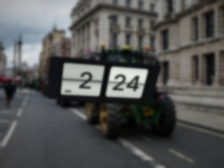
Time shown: {"hour": 2, "minute": 24}
